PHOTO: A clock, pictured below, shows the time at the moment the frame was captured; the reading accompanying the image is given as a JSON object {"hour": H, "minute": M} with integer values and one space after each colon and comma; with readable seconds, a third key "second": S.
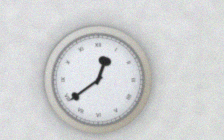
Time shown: {"hour": 12, "minute": 39}
